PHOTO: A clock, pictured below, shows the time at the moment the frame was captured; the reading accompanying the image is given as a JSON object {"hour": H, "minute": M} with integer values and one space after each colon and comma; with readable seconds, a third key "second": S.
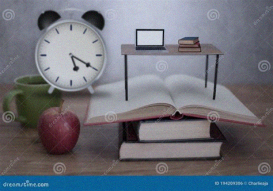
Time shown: {"hour": 5, "minute": 20}
